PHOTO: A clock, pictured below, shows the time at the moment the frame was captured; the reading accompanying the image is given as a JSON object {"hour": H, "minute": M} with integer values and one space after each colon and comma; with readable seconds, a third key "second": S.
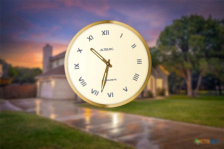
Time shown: {"hour": 10, "minute": 33}
